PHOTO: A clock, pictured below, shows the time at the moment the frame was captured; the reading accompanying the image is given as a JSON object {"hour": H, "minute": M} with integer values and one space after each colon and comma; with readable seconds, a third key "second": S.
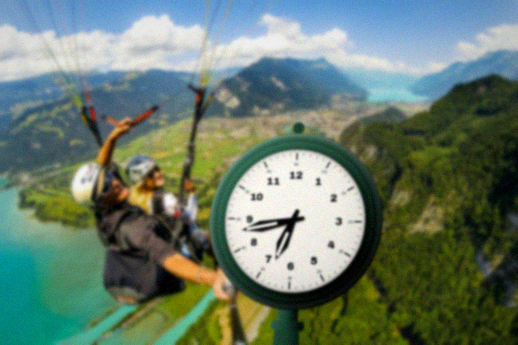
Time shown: {"hour": 6, "minute": 43}
